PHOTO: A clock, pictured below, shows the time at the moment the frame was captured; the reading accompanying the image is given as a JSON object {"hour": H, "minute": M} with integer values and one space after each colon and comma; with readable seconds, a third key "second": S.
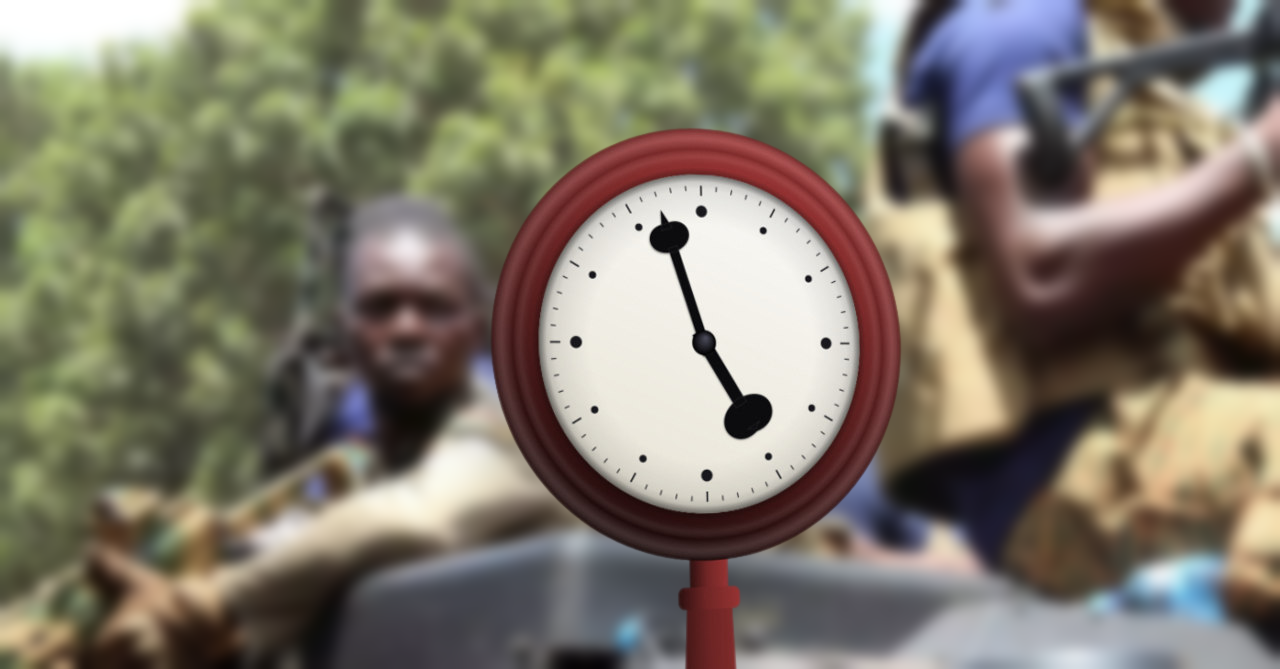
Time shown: {"hour": 4, "minute": 57}
